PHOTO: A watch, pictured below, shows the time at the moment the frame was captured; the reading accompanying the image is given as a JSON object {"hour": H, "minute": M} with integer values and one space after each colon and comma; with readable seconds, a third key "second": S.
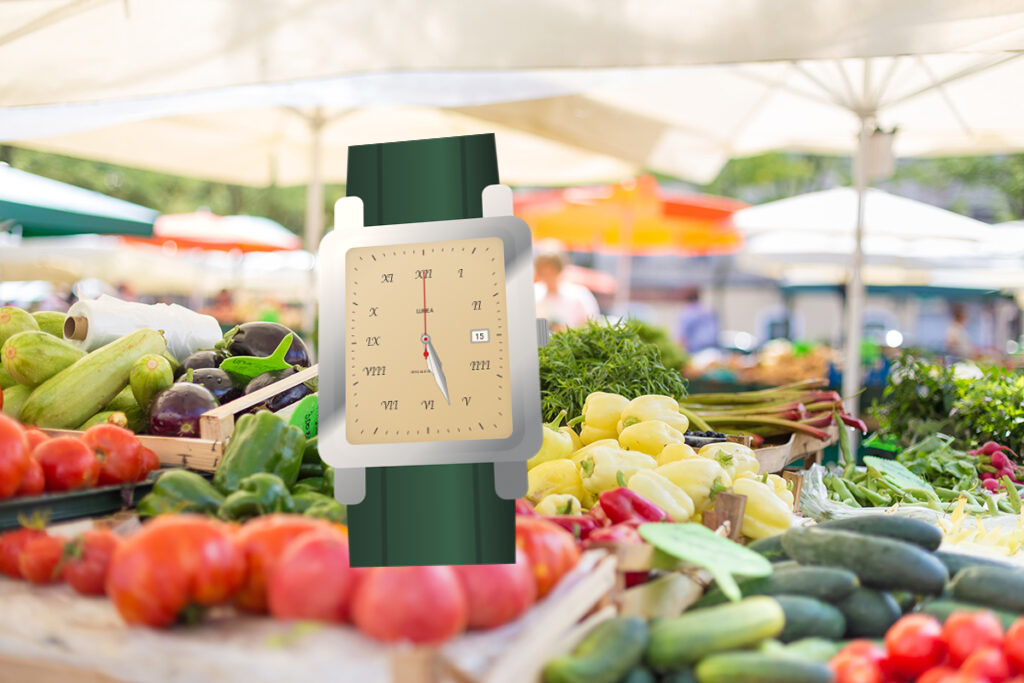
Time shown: {"hour": 5, "minute": 27, "second": 0}
